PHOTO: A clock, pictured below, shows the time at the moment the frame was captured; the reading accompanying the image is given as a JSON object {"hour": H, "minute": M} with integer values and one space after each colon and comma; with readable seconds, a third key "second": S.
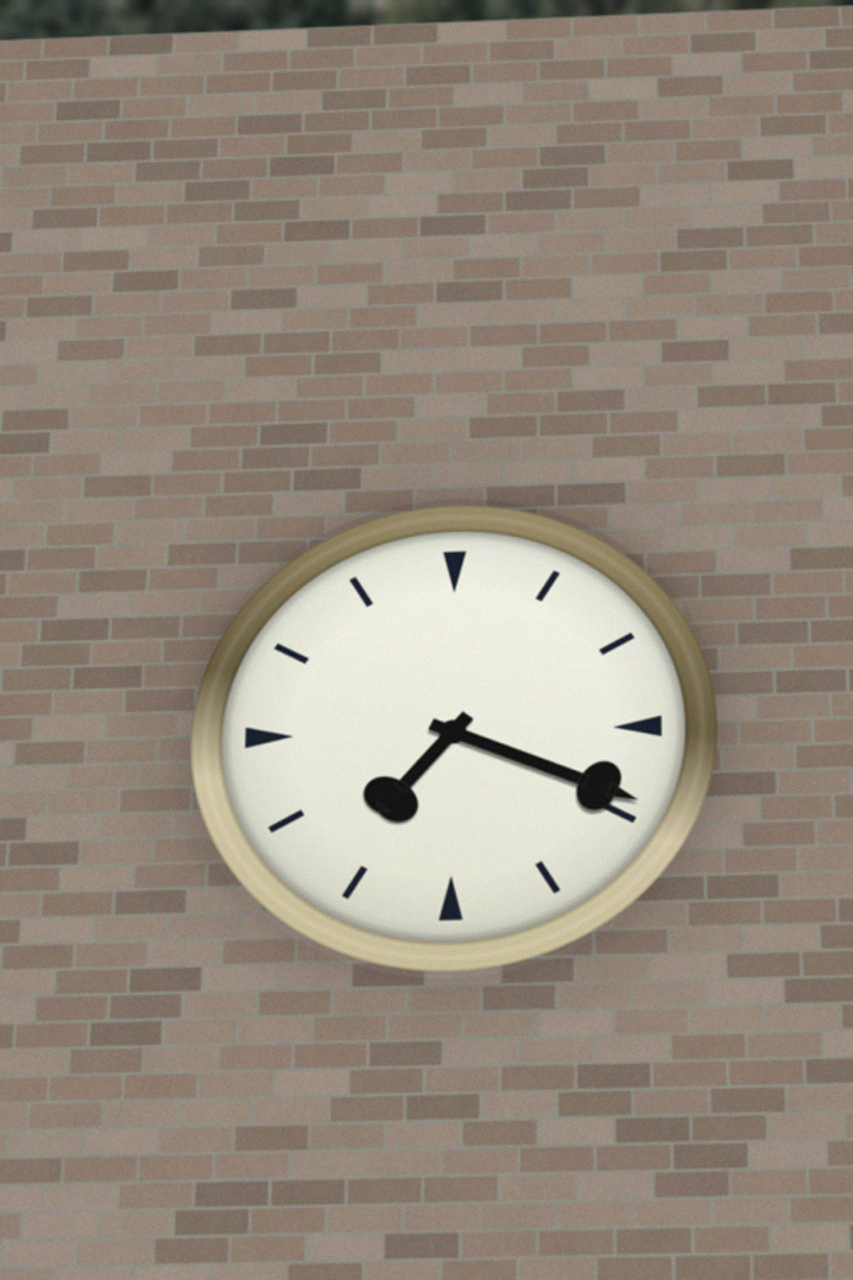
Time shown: {"hour": 7, "minute": 19}
